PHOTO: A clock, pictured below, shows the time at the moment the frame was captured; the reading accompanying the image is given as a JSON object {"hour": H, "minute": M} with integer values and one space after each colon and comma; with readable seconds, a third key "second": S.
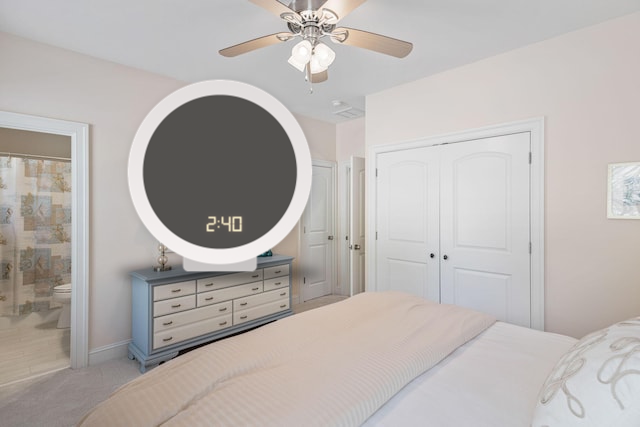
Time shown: {"hour": 2, "minute": 40}
